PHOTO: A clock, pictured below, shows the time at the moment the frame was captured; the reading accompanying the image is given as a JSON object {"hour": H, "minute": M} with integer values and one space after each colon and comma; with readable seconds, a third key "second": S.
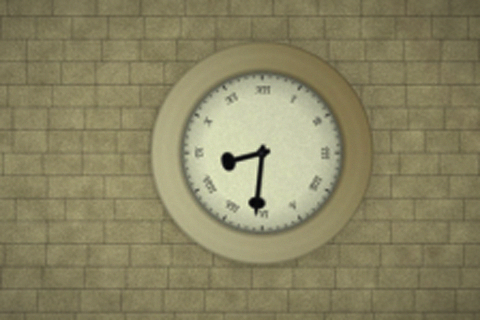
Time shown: {"hour": 8, "minute": 31}
